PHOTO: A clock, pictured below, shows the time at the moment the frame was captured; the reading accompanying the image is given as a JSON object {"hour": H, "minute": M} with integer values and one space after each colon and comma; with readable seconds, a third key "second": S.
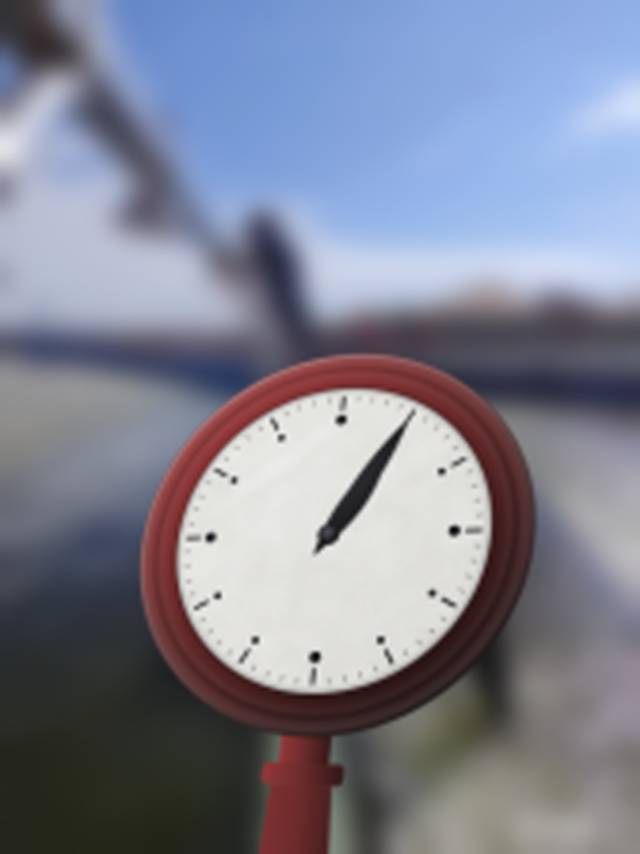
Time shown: {"hour": 1, "minute": 5}
